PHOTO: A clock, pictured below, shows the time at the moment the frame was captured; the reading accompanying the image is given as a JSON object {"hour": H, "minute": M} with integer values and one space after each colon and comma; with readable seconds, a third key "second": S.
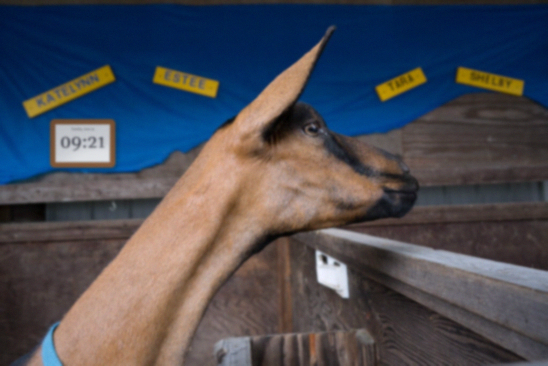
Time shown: {"hour": 9, "minute": 21}
